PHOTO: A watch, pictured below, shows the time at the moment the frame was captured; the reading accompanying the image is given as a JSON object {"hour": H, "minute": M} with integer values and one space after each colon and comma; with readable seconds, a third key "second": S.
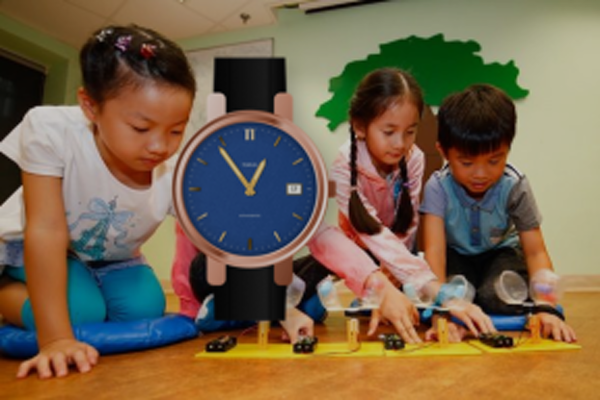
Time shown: {"hour": 12, "minute": 54}
